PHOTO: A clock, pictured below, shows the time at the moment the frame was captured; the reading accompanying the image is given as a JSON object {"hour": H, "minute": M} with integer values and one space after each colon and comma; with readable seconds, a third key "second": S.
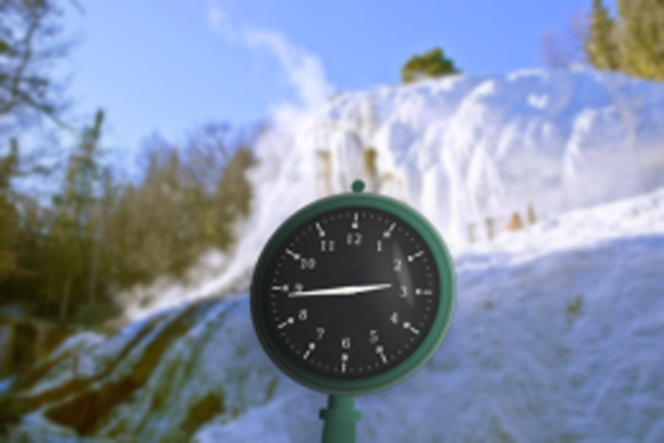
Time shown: {"hour": 2, "minute": 44}
